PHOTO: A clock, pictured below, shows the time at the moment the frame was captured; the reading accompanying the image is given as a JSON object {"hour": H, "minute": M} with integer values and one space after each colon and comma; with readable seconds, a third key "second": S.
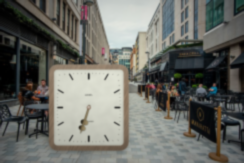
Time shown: {"hour": 6, "minute": 33}
